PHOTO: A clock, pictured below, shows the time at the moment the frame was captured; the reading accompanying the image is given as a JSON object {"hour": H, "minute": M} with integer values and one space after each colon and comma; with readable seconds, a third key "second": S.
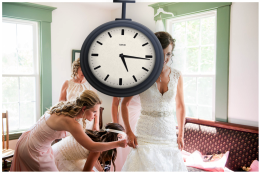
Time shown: {"hour": 5, "minute": 16}
